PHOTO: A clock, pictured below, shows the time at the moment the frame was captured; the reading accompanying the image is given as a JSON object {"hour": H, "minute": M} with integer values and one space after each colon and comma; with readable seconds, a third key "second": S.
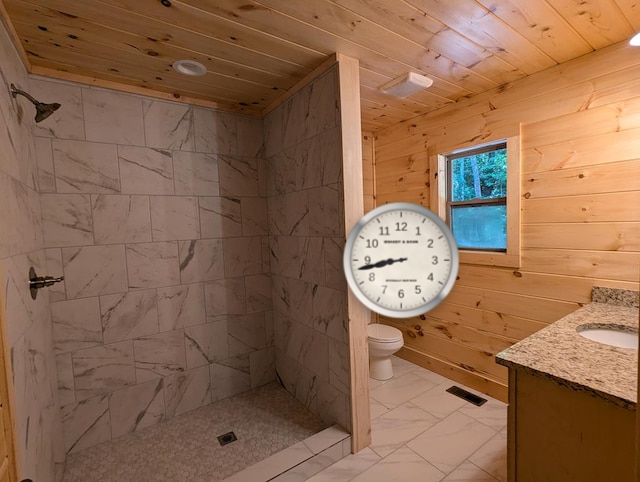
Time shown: {"hour": 8, "minute": 43}
